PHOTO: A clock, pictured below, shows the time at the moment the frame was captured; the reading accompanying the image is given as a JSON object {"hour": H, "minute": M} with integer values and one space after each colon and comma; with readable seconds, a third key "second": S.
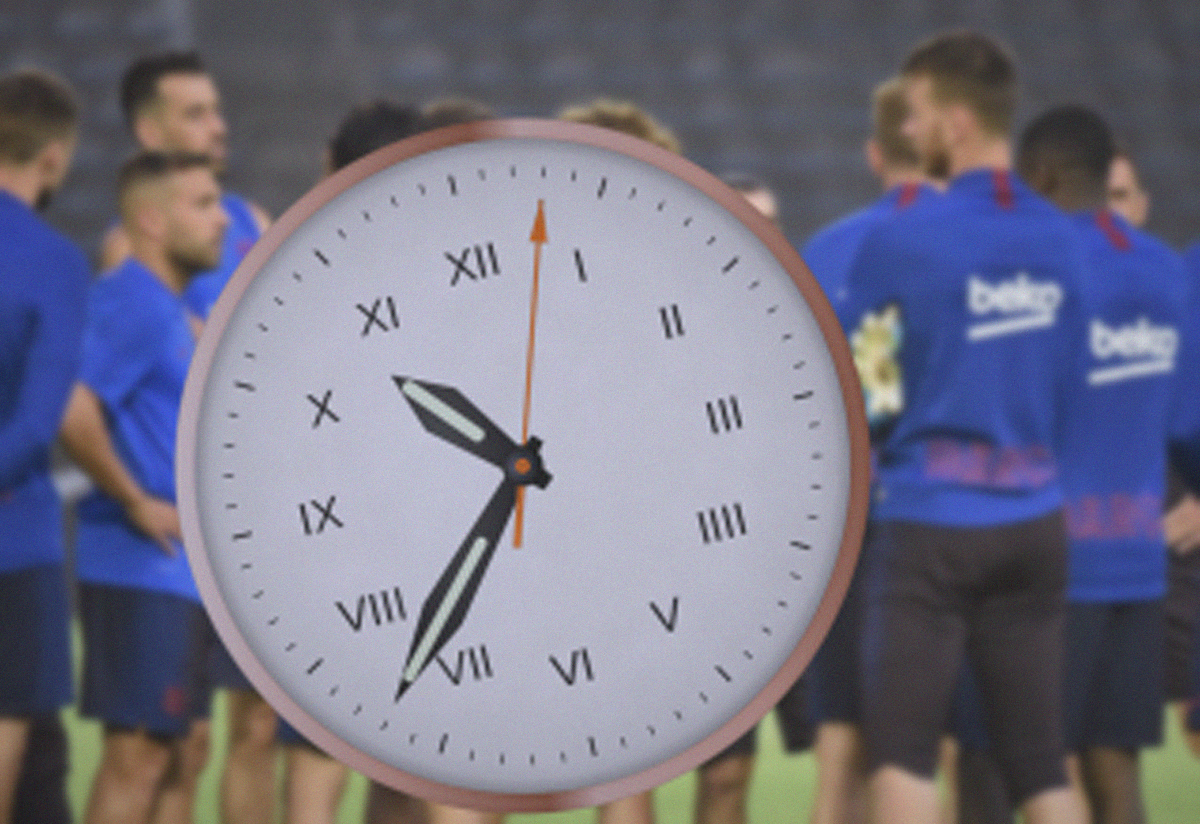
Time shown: {"hour": 10, "minute": 37, "second": 3}
